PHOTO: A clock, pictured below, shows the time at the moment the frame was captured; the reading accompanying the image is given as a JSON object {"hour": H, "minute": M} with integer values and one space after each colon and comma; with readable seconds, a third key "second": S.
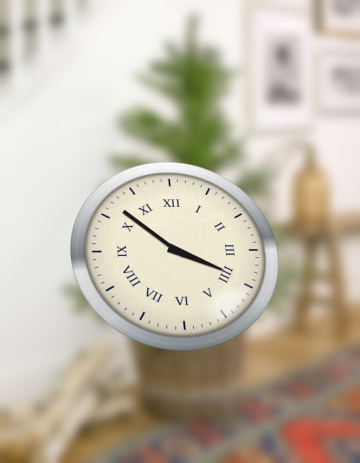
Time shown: {"hour": 3, "minute": 52}
